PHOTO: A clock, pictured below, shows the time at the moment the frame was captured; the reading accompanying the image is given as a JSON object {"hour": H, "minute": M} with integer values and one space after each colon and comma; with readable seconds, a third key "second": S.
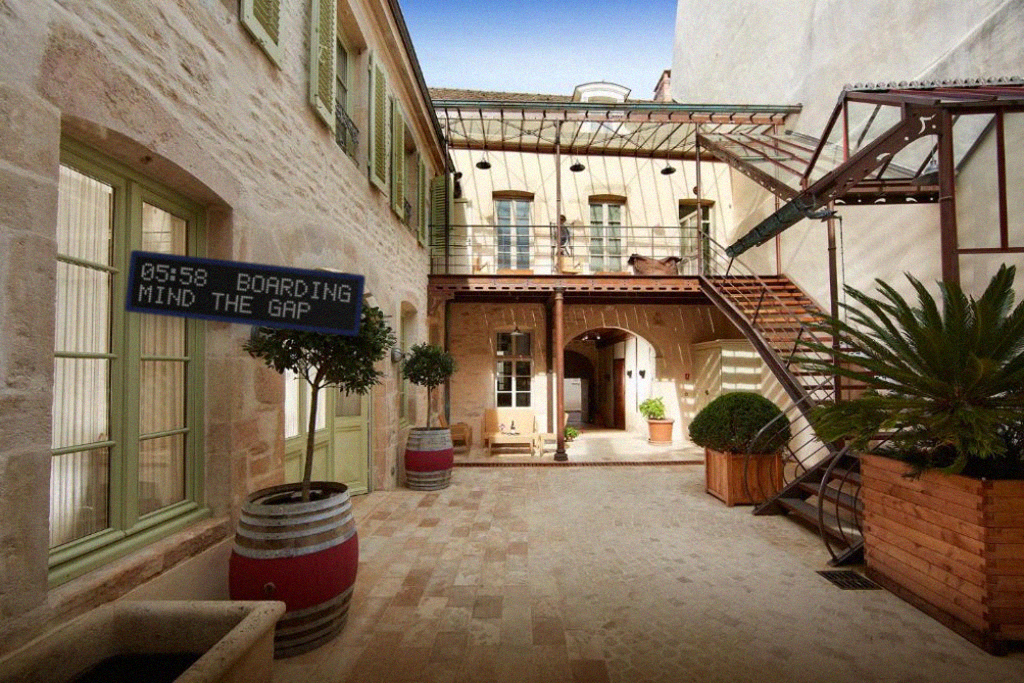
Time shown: {"hour": 5, "minute": 58}
